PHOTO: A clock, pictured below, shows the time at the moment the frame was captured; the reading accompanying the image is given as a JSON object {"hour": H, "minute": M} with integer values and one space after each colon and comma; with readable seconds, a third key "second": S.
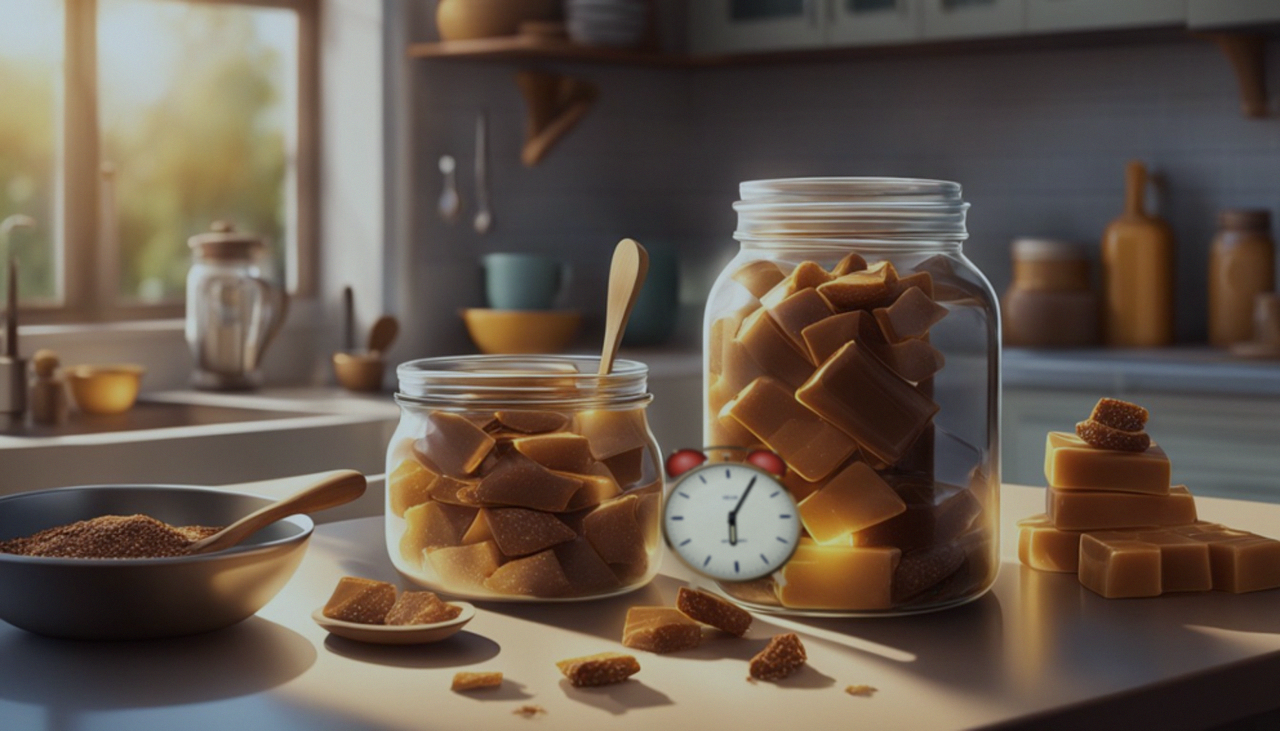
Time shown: {"hour": 6, "minute": 5}
